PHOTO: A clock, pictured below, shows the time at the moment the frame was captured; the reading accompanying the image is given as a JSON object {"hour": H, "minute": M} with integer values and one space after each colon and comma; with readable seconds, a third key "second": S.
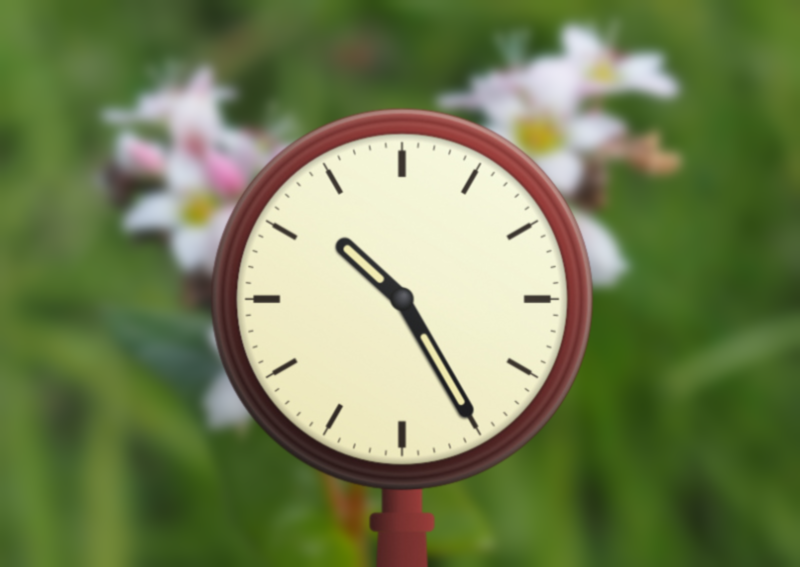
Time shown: {"hour": 10, "minute": 25}
